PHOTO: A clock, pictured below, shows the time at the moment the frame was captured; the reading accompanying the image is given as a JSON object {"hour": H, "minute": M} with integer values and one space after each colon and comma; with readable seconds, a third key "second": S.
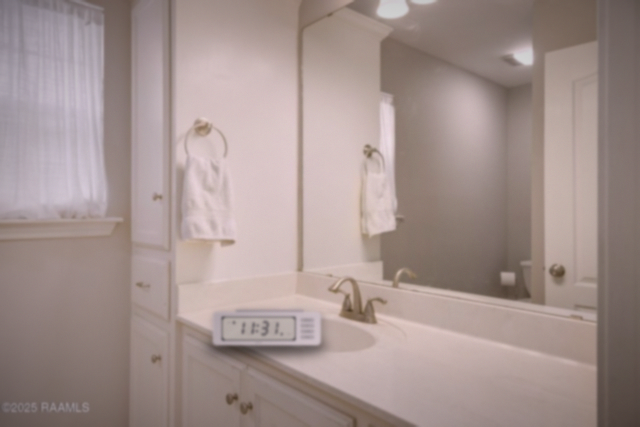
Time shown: {"hour": 11, "minute": 31}
